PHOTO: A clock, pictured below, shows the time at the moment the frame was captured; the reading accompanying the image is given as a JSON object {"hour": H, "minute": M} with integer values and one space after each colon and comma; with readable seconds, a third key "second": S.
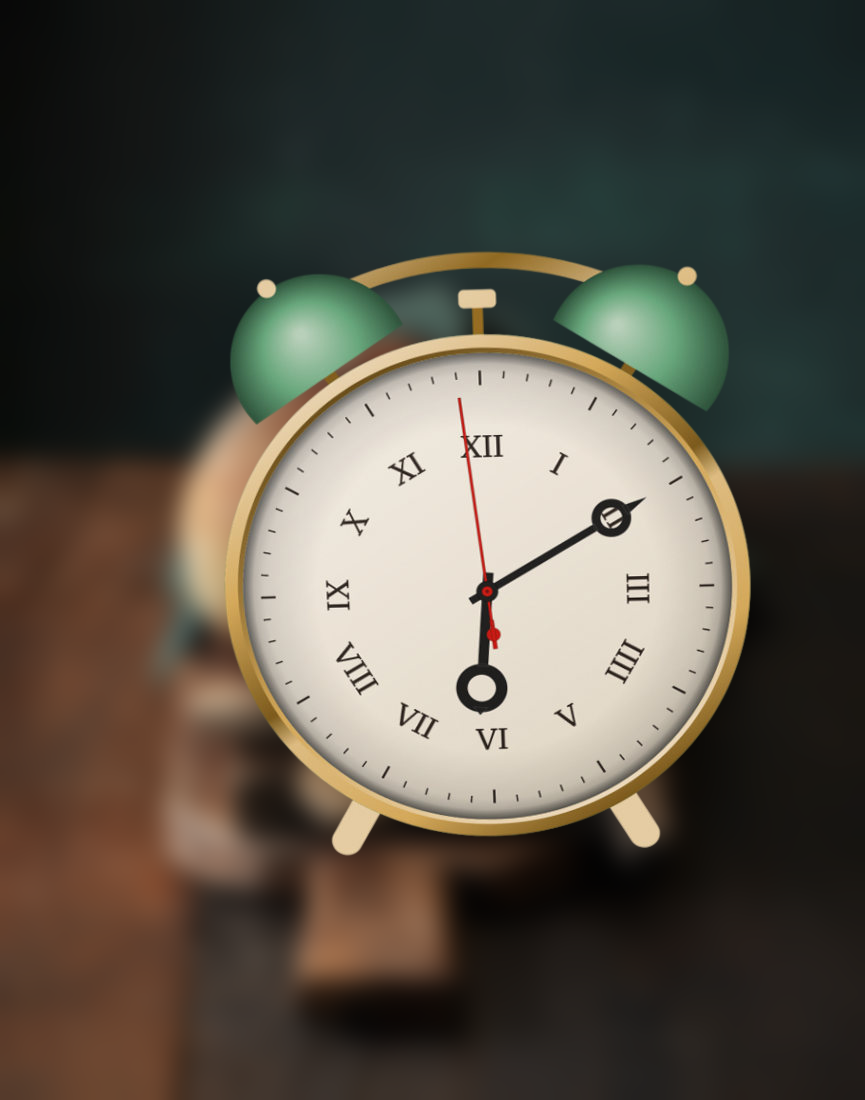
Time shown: {"hour": 6, "minute": 9, "second": 59}
